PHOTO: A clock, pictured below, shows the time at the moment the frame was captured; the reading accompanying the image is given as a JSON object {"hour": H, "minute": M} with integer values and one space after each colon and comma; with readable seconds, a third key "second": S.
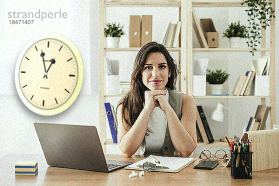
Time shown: {"hour": 12, "minute": 57}
